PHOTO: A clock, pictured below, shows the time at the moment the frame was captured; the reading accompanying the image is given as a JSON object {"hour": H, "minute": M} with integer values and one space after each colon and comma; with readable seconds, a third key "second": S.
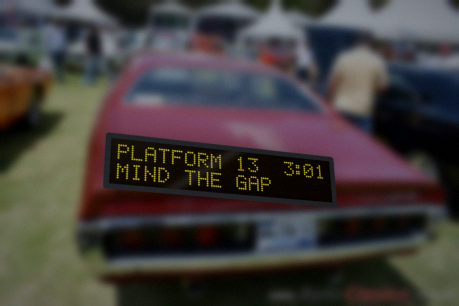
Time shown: {"hour": 3, "minute": 1}
